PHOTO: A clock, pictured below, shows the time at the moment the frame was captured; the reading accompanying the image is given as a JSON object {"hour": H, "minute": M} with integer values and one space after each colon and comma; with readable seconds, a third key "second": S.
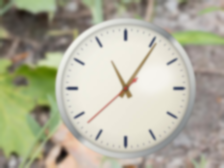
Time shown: {"hour": 11, "minute": 5, "second": 38}
